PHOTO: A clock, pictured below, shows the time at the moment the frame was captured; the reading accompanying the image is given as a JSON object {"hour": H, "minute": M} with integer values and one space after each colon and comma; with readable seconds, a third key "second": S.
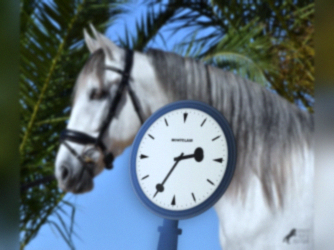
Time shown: {"hour": 2, "minute": 35}
